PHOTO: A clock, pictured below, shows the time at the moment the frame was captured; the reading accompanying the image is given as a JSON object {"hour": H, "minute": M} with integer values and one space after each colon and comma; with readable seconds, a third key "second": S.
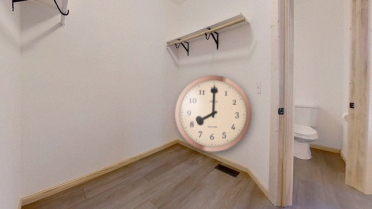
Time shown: {"hour": 8, "minute": 0}
